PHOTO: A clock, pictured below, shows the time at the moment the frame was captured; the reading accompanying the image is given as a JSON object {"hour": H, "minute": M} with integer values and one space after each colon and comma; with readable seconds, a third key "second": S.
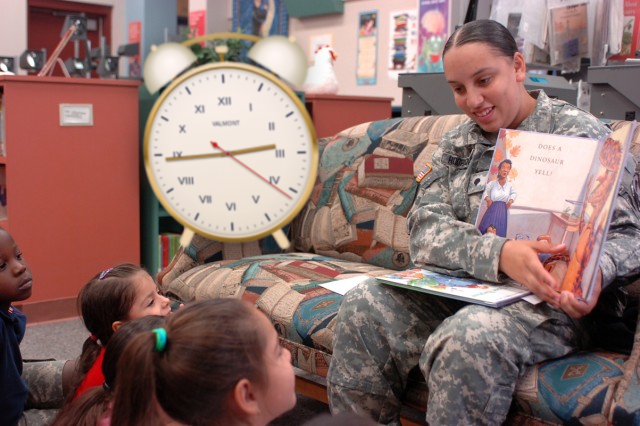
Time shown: {"hour": 2, "minute": 44, "second": 21}
